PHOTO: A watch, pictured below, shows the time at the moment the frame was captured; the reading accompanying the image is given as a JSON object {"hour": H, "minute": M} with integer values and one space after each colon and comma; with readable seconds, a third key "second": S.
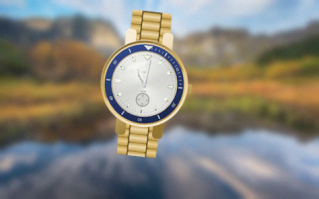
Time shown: {"hour": 11, "minute": 1}
